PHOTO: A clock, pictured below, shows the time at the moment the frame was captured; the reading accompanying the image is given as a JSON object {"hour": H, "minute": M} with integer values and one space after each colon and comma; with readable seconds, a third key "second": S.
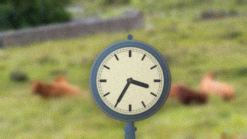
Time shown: {"hour": 3, "minute": 35}
